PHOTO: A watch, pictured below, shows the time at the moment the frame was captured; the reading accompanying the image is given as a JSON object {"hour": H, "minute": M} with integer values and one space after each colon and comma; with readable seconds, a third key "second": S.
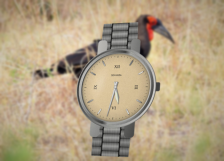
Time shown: {"hour": 5, "minute": 32}
